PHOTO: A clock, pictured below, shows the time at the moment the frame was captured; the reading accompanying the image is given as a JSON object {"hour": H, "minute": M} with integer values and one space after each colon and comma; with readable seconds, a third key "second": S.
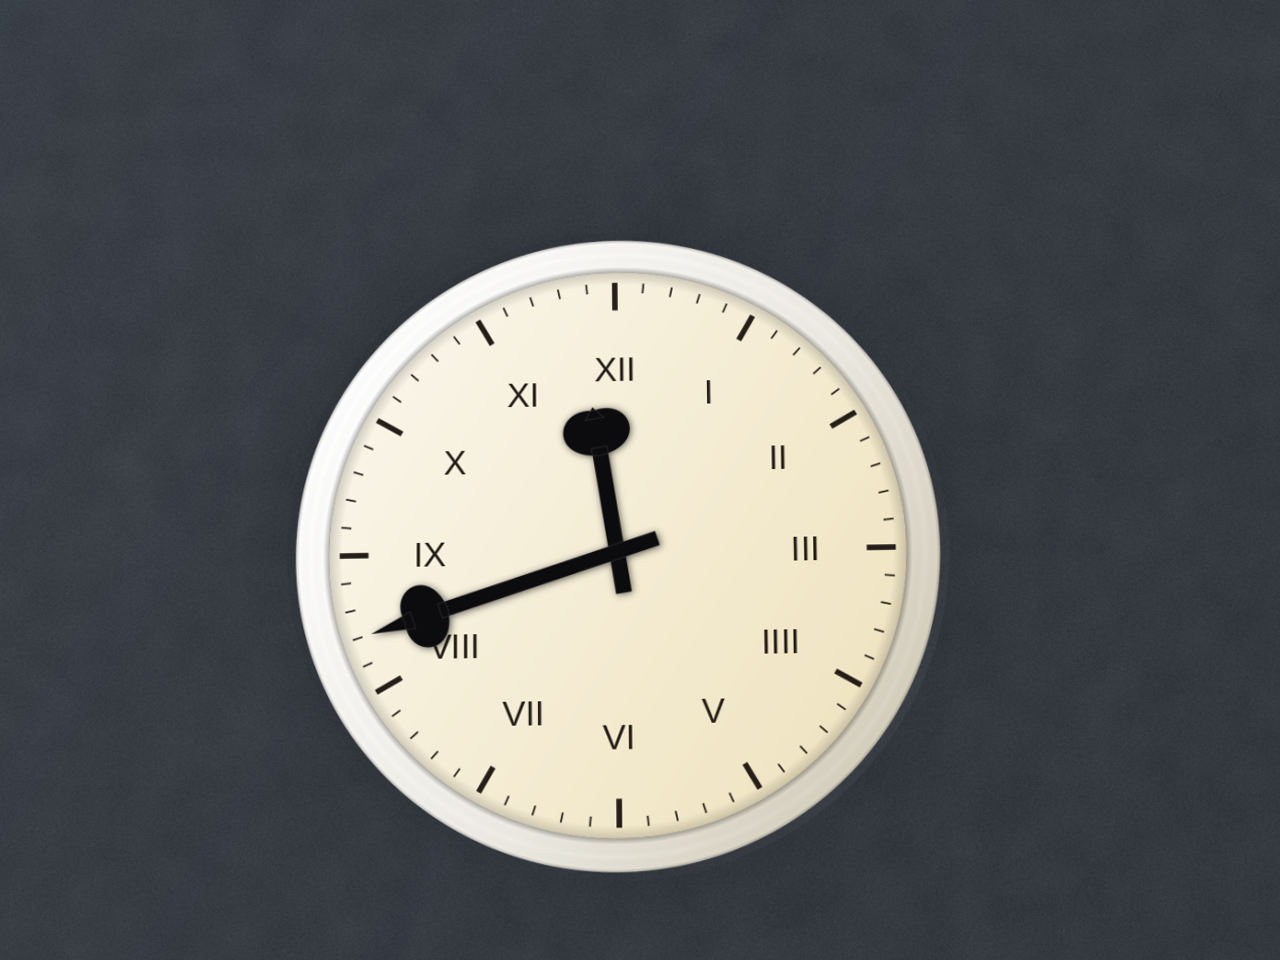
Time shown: {"hour": 11, "minute": 42}
